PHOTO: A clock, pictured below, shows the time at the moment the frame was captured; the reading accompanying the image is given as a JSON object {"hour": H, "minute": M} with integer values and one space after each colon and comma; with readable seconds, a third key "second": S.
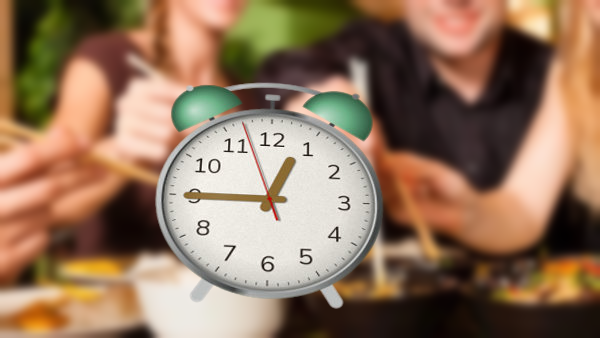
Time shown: {"hour": 12, "minute": 44, "second": 57}
